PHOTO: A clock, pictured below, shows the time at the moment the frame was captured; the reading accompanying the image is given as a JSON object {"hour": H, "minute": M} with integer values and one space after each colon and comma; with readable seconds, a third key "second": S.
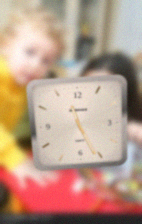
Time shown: {"hour": 11, "minute": 26}
